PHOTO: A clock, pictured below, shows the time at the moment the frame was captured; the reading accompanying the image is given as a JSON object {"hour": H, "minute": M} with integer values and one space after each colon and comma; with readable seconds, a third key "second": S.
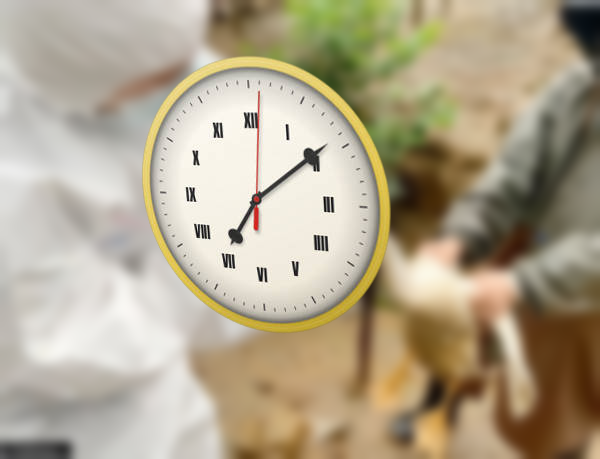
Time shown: {"hour": 7, "minute": 9, "second": 1}
